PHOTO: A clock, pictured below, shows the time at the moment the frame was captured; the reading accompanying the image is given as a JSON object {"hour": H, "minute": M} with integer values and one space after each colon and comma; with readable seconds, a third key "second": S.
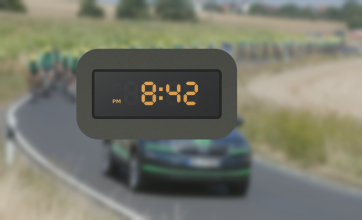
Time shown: {"hour": 8, "minute": 42}
